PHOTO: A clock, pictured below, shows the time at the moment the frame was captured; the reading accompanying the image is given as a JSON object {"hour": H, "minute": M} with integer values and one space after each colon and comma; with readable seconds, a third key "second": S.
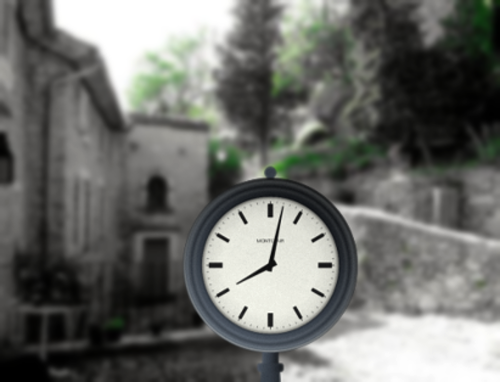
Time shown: {"hour": 8, "minute": 2}
